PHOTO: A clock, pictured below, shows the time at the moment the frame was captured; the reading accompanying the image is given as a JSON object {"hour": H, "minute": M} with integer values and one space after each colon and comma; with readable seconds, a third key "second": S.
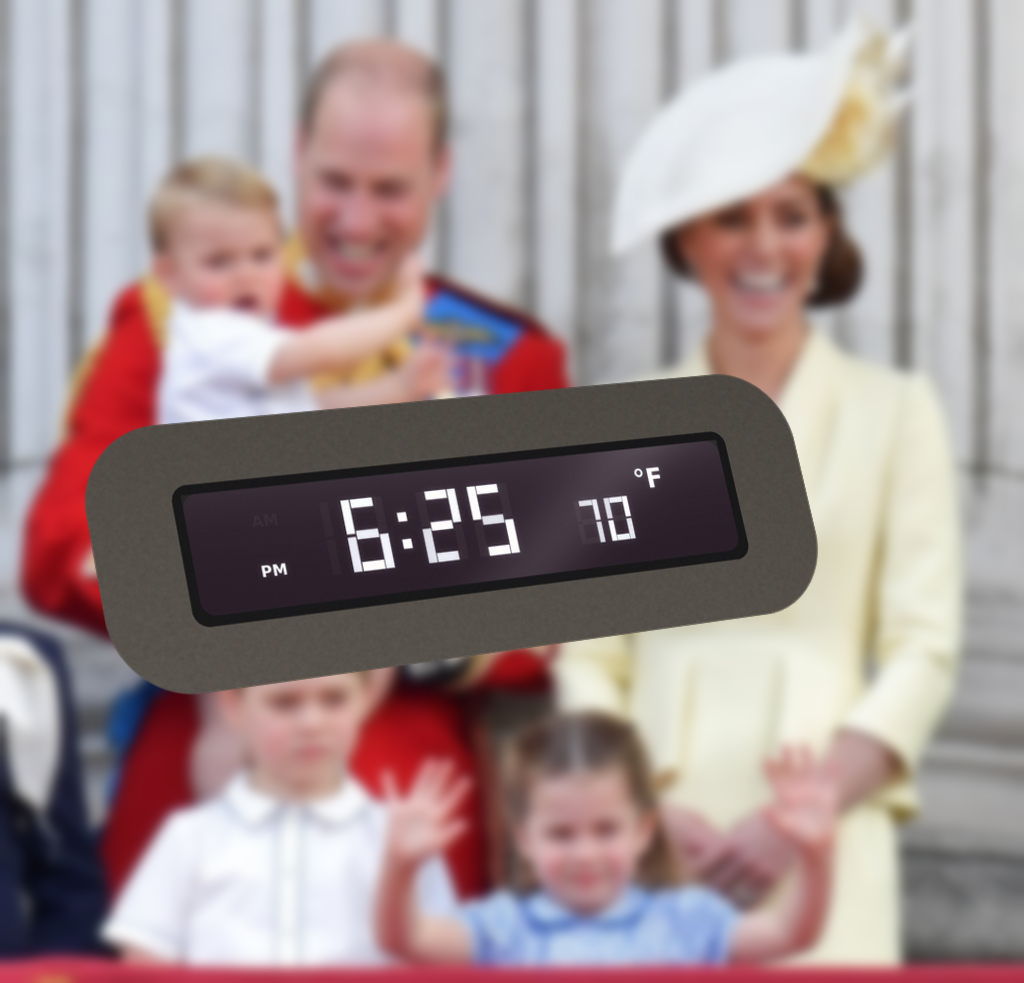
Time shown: {"hour": 6, "minute": 25}
